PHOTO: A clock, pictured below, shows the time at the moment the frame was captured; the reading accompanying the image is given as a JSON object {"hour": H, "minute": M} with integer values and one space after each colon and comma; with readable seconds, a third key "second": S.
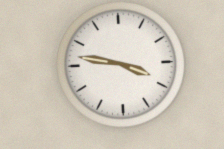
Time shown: {"hour": 3, "minute": 47}
